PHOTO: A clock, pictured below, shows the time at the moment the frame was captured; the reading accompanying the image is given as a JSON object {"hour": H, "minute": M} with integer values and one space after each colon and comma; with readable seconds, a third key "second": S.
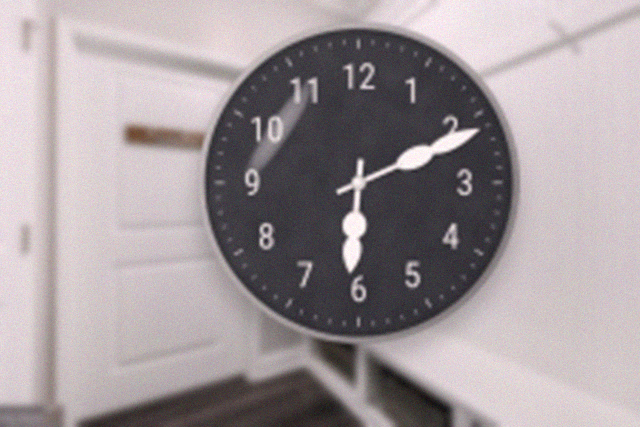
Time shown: {"hour": 6, "minute": 11}
